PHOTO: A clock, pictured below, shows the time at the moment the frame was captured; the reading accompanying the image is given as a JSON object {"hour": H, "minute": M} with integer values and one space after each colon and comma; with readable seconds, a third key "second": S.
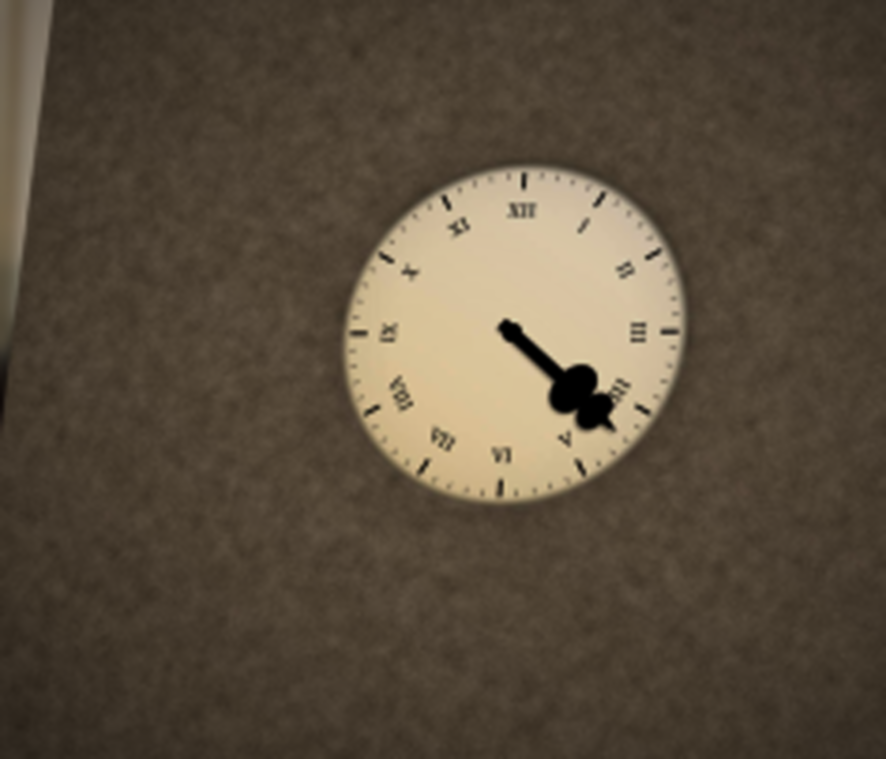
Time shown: {"hour": 4, "minute": 22}
